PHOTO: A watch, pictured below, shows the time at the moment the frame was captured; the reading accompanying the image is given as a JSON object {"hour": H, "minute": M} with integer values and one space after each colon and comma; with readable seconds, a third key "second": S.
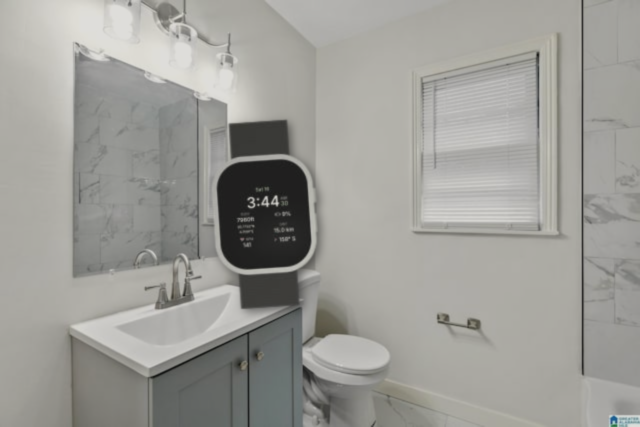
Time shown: {"hour": 3, "minute": 44}
